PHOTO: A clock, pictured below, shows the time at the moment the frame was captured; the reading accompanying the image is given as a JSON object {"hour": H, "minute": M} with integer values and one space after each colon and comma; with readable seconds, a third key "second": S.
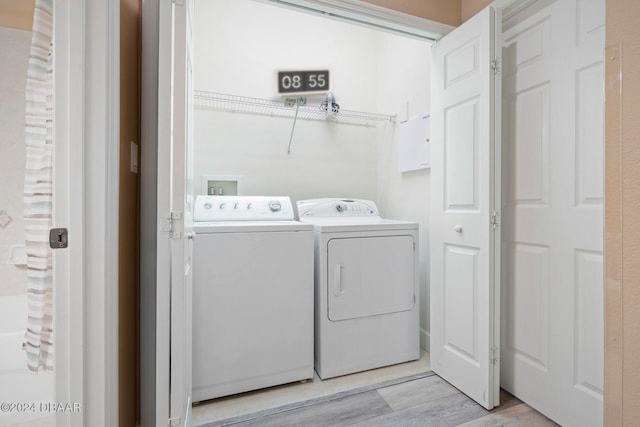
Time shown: {"hour": 8, "minute": 55}
